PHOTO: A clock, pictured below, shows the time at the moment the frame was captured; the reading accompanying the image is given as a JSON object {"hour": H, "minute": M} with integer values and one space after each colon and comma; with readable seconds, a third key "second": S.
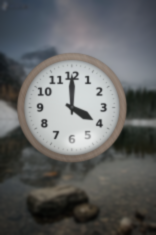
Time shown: {"hour": 4, "minute": 0}
